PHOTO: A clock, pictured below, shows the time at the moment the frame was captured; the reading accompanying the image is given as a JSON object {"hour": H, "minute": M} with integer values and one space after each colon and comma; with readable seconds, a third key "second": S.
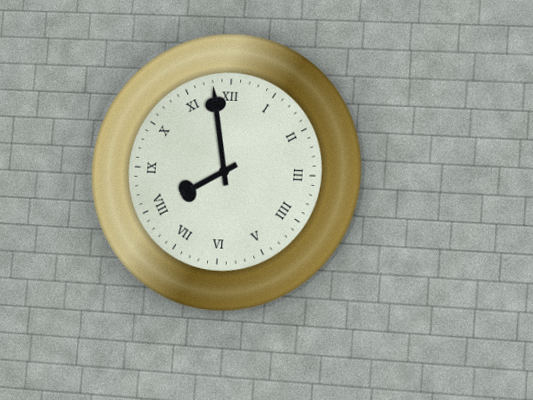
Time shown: {"hour": 7, "minute": 58}
